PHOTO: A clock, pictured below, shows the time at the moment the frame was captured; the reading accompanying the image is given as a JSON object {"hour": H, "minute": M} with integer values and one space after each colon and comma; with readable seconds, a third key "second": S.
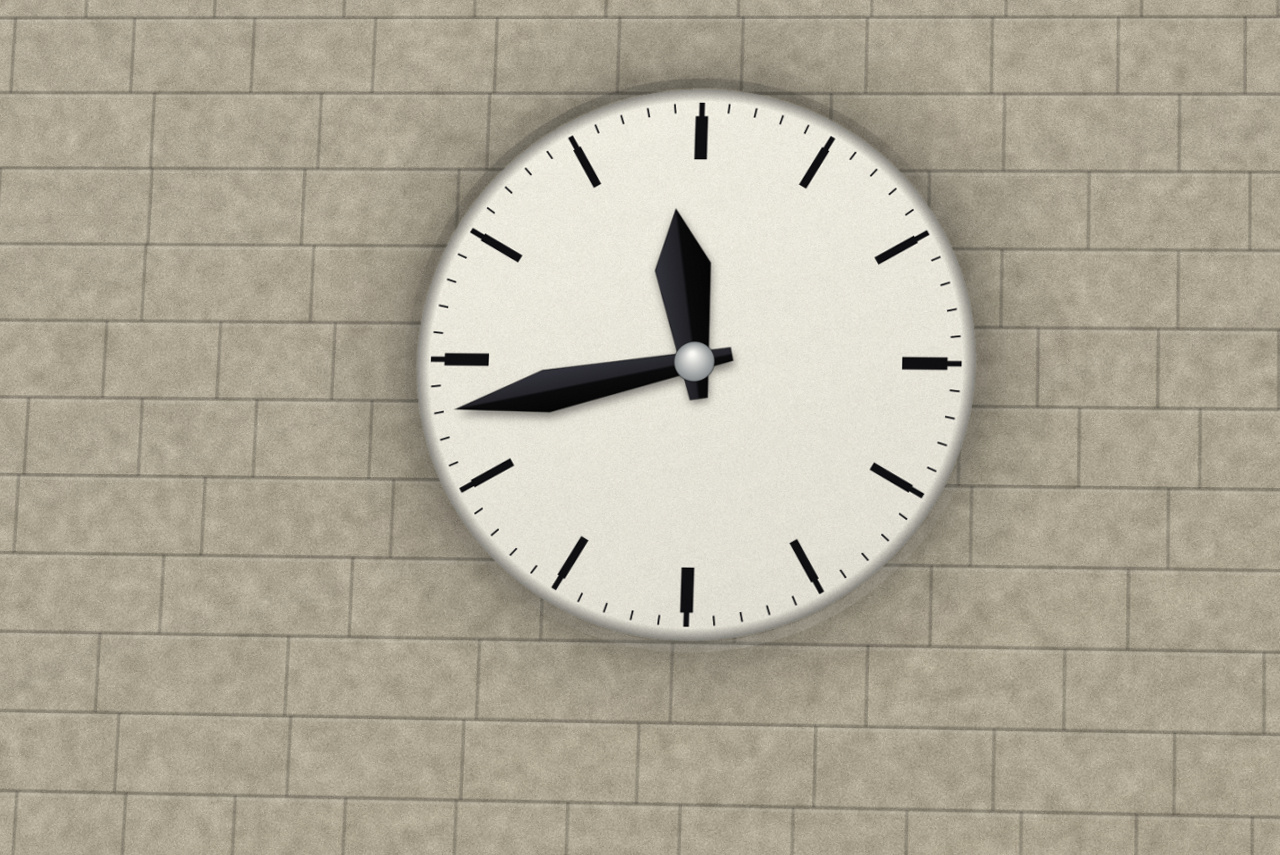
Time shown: {"hour": 11, "minute": 43}
